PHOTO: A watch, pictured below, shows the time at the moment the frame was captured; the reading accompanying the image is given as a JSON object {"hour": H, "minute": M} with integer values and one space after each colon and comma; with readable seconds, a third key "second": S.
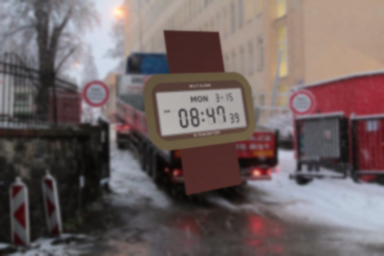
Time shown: {"hour": 8, "minute": 47}
